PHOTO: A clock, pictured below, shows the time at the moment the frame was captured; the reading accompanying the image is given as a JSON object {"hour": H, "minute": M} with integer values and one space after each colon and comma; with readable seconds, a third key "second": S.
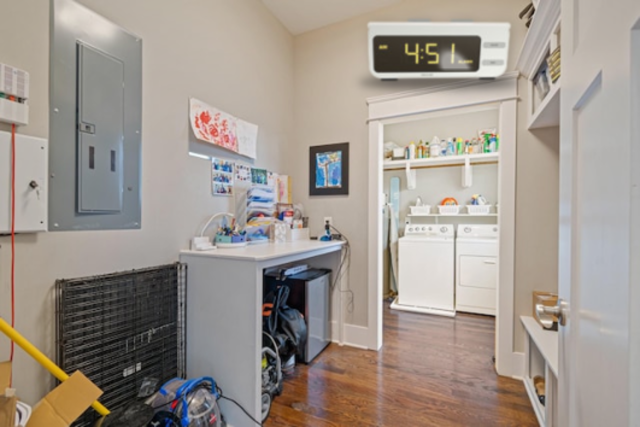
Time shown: {"hour": 4, "minute": 51}
